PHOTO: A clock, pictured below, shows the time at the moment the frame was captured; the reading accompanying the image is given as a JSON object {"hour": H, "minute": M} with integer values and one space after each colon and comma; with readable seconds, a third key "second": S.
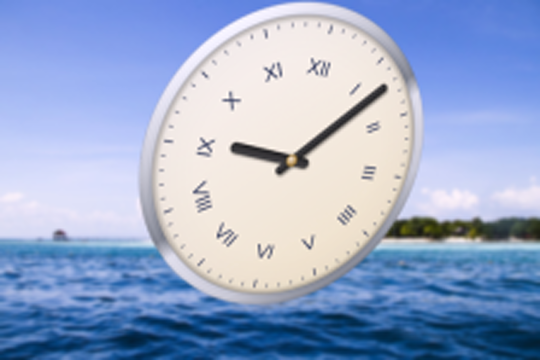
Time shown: {"hour": 9, "minute": 7}
